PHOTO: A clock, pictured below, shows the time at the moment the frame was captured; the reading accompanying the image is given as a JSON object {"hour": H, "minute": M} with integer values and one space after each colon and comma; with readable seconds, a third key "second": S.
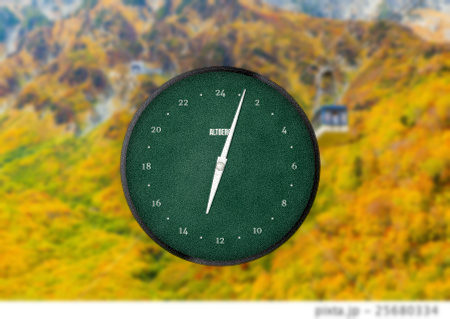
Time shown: {"hour": 13, "minute": 3}
